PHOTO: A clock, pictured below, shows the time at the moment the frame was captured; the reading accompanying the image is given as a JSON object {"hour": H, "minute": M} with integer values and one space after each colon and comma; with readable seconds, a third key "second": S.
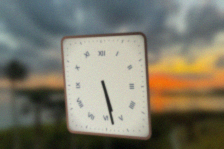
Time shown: {"hour": 5, "minute": 28}
